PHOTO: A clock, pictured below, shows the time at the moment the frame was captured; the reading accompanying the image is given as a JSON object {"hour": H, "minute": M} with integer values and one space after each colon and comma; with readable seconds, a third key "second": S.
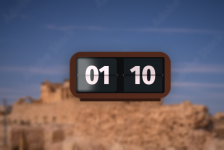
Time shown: {"hour": 1, "minute": 10}
